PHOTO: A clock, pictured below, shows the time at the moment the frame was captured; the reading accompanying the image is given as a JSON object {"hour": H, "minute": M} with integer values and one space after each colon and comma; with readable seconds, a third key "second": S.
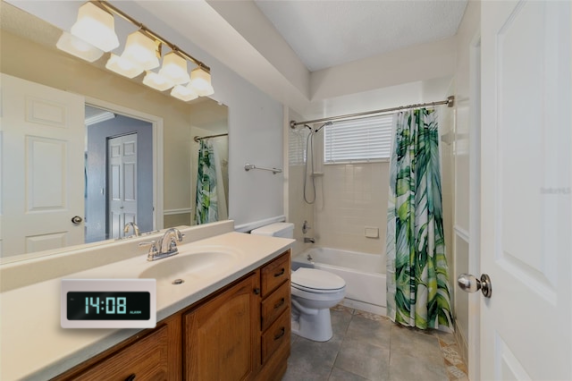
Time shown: {"hour": 14, "minute": 8}
